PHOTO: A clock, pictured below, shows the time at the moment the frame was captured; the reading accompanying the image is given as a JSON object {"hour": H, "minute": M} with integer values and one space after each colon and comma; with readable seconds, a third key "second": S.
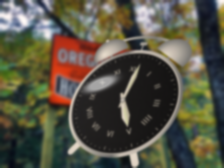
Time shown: {"hour": 5, "minute": 1}
